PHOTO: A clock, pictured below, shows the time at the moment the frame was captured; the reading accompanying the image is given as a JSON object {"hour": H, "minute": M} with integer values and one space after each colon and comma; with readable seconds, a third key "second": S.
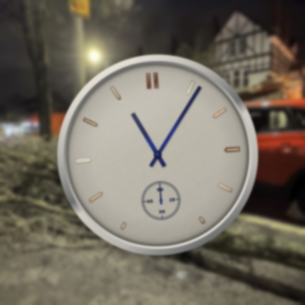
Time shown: {"hour": 11, "minute": 6}
